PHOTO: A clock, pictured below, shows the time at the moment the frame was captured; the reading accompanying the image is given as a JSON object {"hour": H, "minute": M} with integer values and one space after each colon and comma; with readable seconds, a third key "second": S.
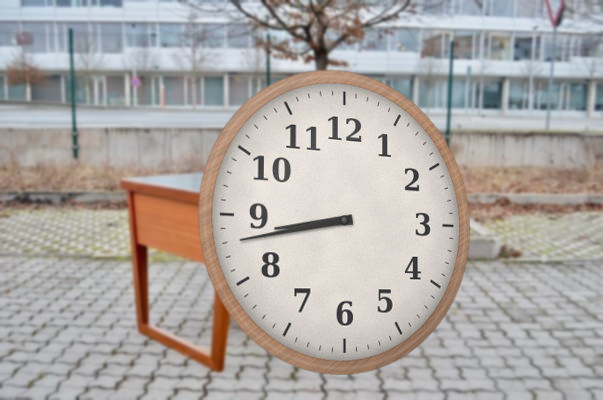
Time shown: {"hour": 8, "minute": 43}
